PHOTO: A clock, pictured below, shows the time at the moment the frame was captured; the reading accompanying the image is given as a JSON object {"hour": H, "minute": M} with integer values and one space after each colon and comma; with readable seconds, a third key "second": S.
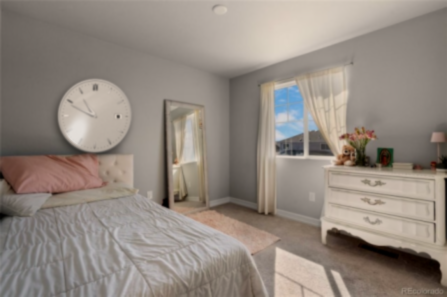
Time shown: {"hour": 10, "minute": 49}
